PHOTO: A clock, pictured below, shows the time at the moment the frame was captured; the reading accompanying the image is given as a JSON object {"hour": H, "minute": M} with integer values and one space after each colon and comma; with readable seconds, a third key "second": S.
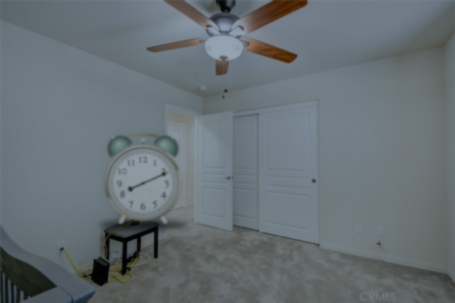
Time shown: {"hour": 8, "minute": 11}
